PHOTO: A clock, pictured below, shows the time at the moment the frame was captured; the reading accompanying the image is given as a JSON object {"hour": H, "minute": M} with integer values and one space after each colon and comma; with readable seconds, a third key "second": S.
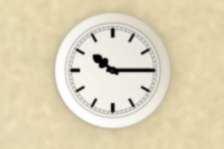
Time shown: {"hour": 10, "minute": 15}
